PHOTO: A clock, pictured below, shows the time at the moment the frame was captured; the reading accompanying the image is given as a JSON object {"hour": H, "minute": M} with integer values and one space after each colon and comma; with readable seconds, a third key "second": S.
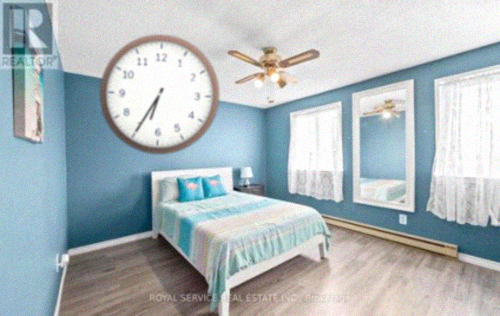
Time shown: {"hour": 6, "minute": 35}
